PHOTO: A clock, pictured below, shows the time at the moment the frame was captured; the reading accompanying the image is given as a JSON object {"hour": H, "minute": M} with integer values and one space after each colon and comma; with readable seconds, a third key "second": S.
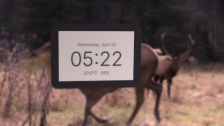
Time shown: {"hour": 5, "minute": 22}
